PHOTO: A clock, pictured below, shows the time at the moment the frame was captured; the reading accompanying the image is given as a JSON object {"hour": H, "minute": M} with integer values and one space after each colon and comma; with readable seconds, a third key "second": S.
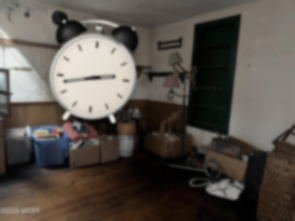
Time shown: {"hour": 2, "minute": 43}
